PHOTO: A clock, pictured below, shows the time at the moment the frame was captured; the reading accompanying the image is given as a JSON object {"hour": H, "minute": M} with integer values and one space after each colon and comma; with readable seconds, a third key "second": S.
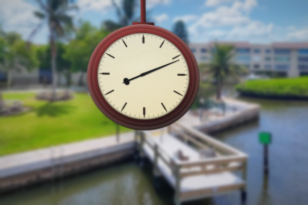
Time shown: {"hour": 8, "minute": 11}
